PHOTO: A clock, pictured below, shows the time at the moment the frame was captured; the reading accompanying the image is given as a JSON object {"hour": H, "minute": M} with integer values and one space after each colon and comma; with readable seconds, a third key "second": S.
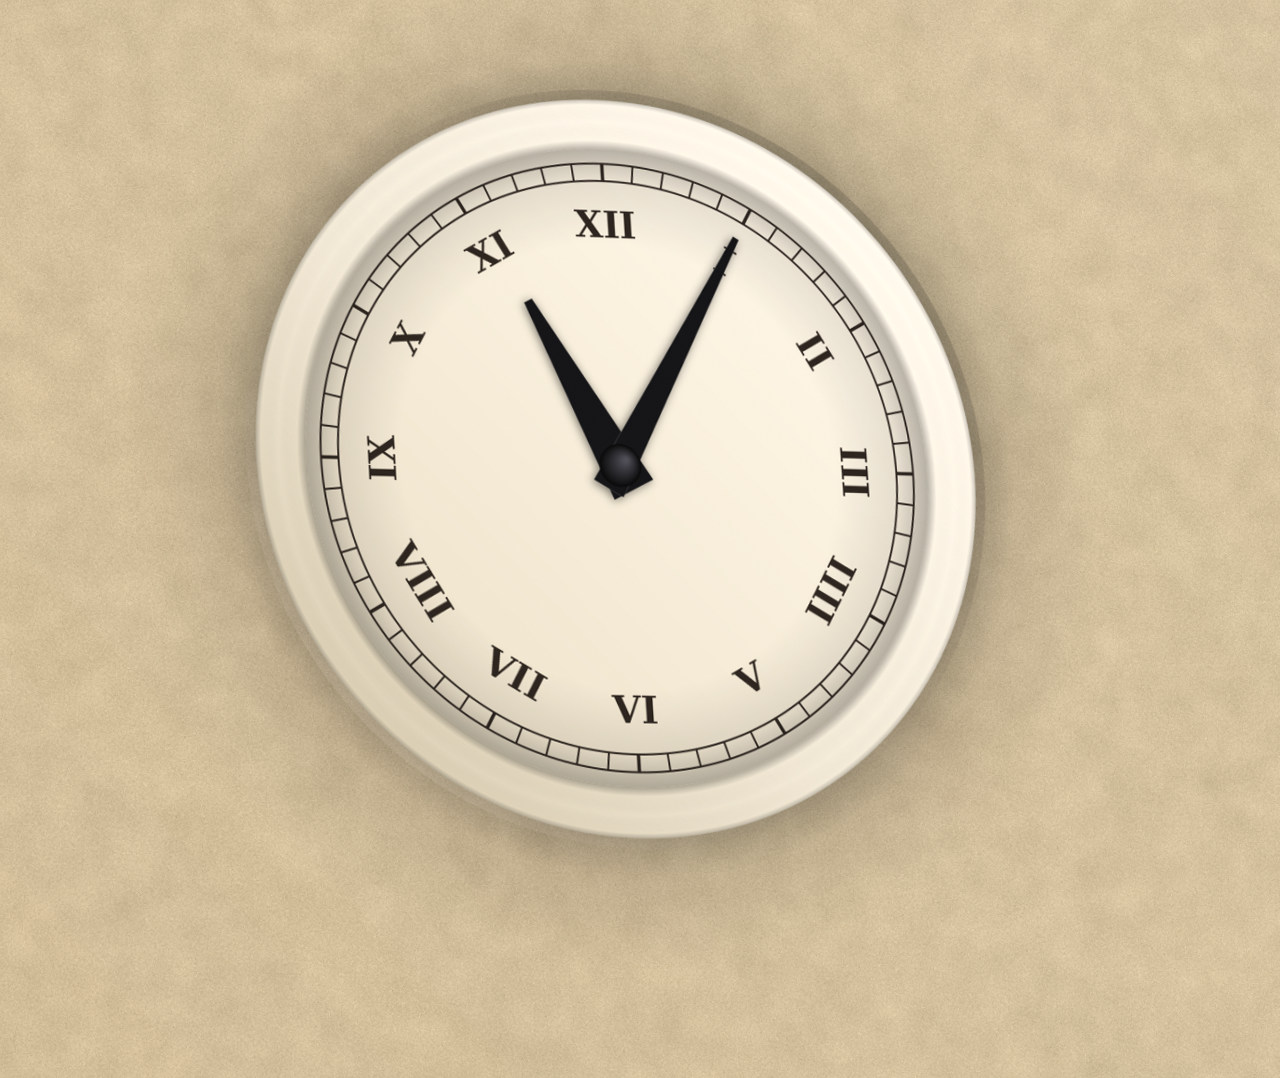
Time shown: {"hour": 11, "minute": 5}
